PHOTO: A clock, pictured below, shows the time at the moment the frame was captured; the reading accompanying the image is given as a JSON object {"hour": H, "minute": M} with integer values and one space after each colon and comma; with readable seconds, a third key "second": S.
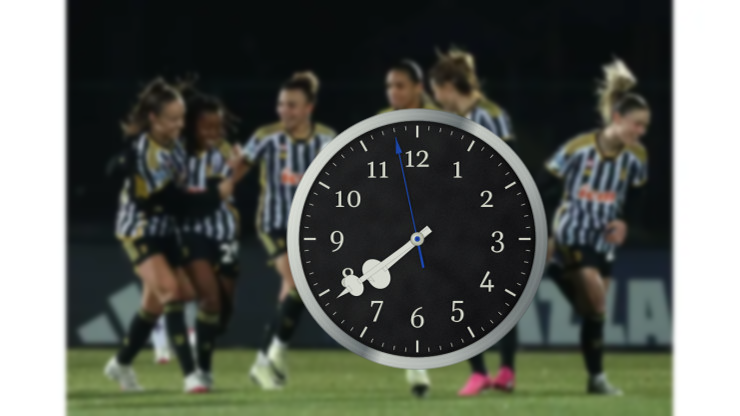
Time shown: {"hour": 7, "minute": 38, "second": 58}
